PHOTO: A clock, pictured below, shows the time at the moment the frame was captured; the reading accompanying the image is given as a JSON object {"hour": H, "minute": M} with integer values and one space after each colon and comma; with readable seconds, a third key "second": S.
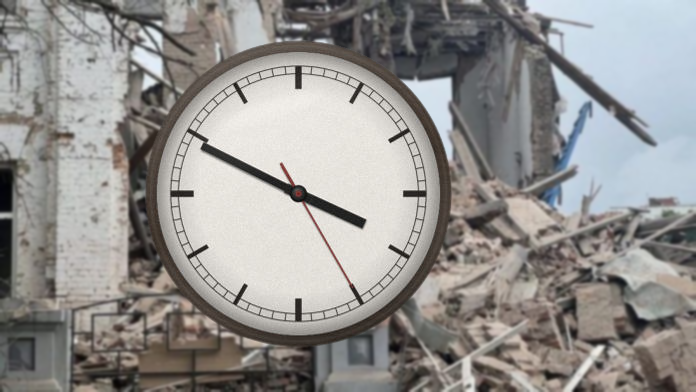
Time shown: {"hour": 3, "minute": 49, "second": 25}
